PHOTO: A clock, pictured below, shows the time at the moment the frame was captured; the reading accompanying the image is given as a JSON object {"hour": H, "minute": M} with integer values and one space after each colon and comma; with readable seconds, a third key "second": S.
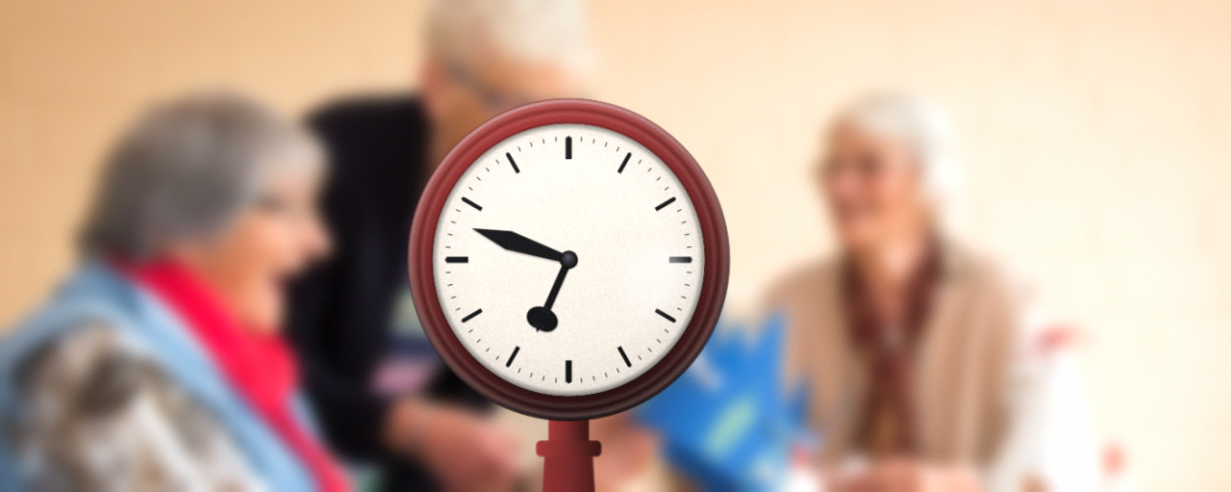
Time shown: {"hour": 6, "minute": 48}
